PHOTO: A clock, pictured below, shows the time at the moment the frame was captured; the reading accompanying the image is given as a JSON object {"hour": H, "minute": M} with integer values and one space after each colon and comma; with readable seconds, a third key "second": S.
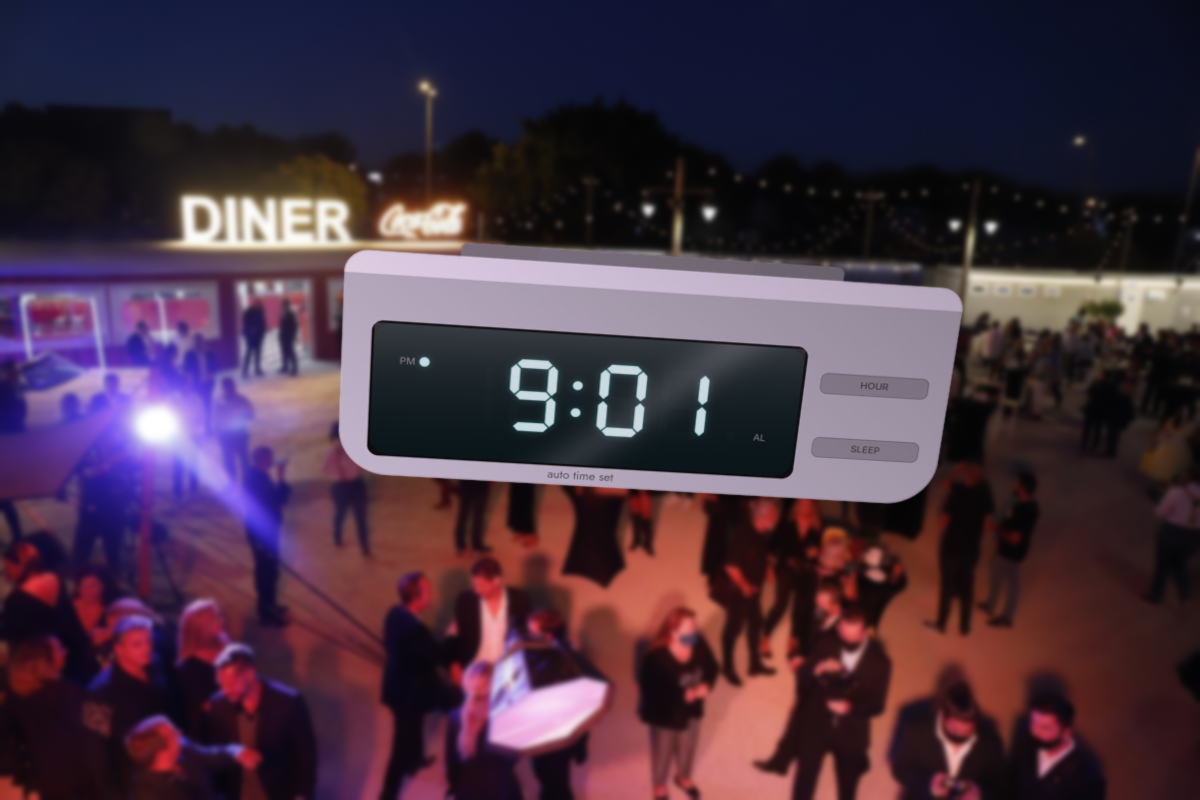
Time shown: {"hour": 9, "minute": 1}
